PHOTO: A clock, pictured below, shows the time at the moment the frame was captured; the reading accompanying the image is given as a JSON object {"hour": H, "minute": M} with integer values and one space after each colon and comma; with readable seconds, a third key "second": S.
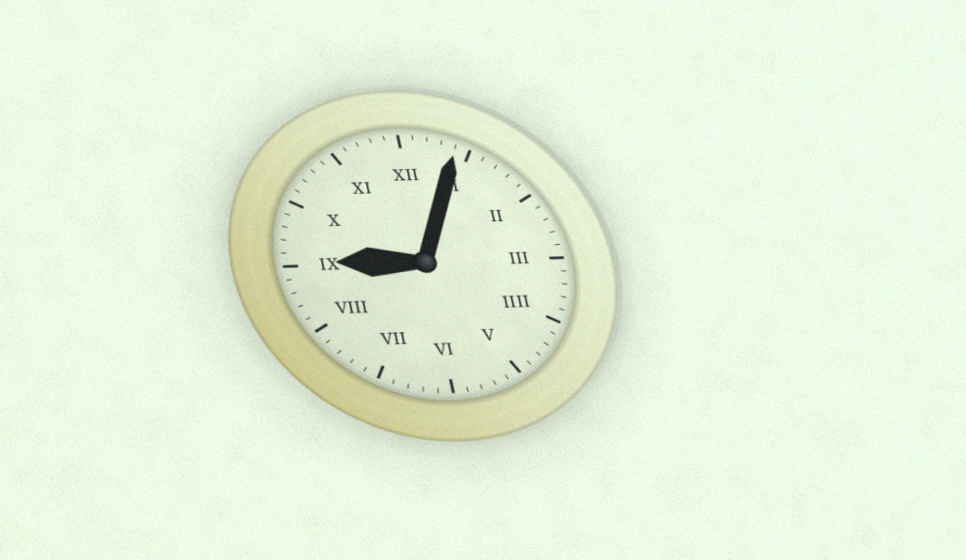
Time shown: {"hour": 9, "minute": 4}
